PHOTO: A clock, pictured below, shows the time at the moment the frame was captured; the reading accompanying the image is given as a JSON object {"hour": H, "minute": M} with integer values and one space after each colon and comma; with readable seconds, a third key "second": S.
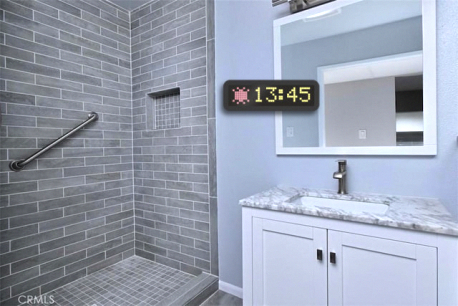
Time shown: {"hour": 13, "minute": 45}
